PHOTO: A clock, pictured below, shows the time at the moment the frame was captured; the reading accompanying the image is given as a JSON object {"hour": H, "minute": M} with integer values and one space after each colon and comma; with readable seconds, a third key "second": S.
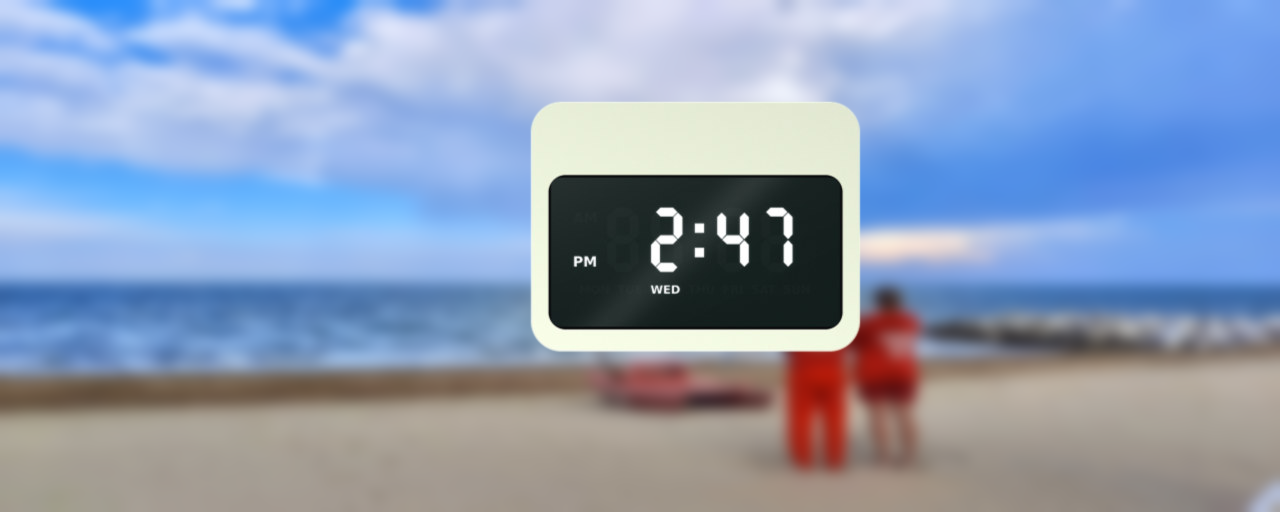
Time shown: {"hour": 2, "minute": 47}
